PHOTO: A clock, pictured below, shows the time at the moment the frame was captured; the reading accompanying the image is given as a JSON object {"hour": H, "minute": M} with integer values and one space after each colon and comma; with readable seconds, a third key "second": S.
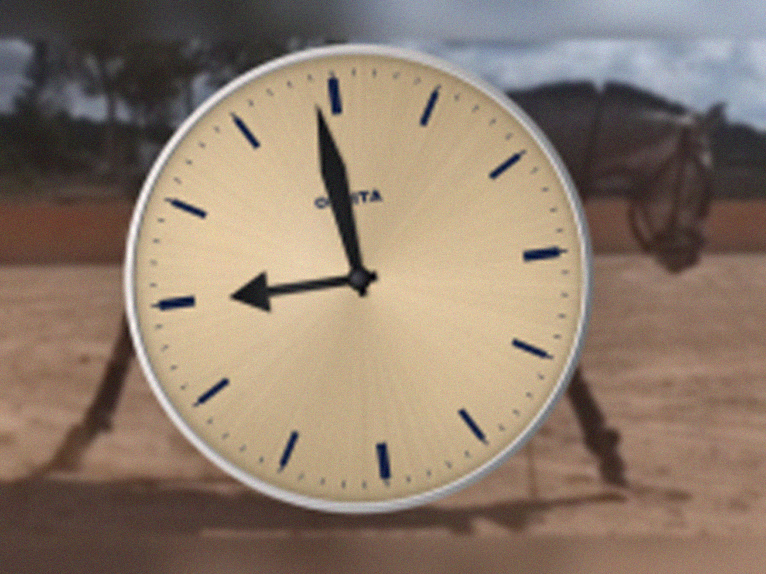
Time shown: {"hour": 8, "minute": 59}
